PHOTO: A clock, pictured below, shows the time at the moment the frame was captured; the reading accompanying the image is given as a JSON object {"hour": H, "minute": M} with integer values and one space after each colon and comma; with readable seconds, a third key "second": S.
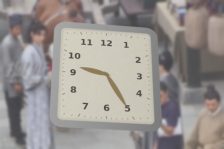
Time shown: {"hour": 9, "minute": 25}
